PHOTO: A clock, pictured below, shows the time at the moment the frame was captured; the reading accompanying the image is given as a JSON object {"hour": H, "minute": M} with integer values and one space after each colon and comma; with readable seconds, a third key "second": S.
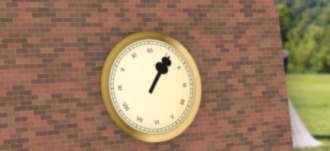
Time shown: {"hour": 1, "minute": 6}
